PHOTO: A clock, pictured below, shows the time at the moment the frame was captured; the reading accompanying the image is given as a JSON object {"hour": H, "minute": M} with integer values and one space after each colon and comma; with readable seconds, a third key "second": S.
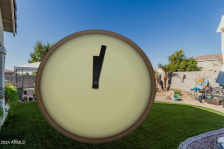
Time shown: {"hour": 12, "minute": 2}
